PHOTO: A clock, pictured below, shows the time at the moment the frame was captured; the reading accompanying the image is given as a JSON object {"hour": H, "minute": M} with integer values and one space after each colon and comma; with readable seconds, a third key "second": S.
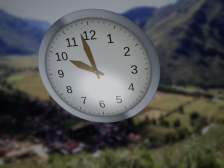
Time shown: {"hour": 9, "minute": 58}
